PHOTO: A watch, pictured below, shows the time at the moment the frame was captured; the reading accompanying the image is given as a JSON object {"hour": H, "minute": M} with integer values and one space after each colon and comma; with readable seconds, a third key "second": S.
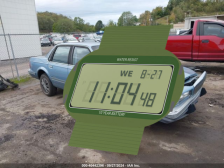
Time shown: {"hour": 11, "minute": 4, "second": 48}
